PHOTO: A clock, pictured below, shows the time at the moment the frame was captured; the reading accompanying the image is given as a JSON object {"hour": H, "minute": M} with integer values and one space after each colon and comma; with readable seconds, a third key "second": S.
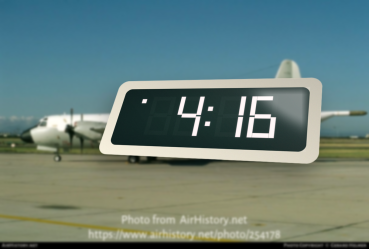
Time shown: {"hour": 4, "minute": 16}
